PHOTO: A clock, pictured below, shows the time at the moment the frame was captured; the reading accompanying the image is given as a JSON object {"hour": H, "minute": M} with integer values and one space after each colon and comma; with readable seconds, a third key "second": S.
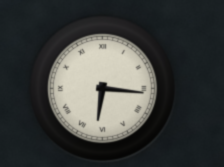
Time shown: {"hour": 6, "minute": 16}
